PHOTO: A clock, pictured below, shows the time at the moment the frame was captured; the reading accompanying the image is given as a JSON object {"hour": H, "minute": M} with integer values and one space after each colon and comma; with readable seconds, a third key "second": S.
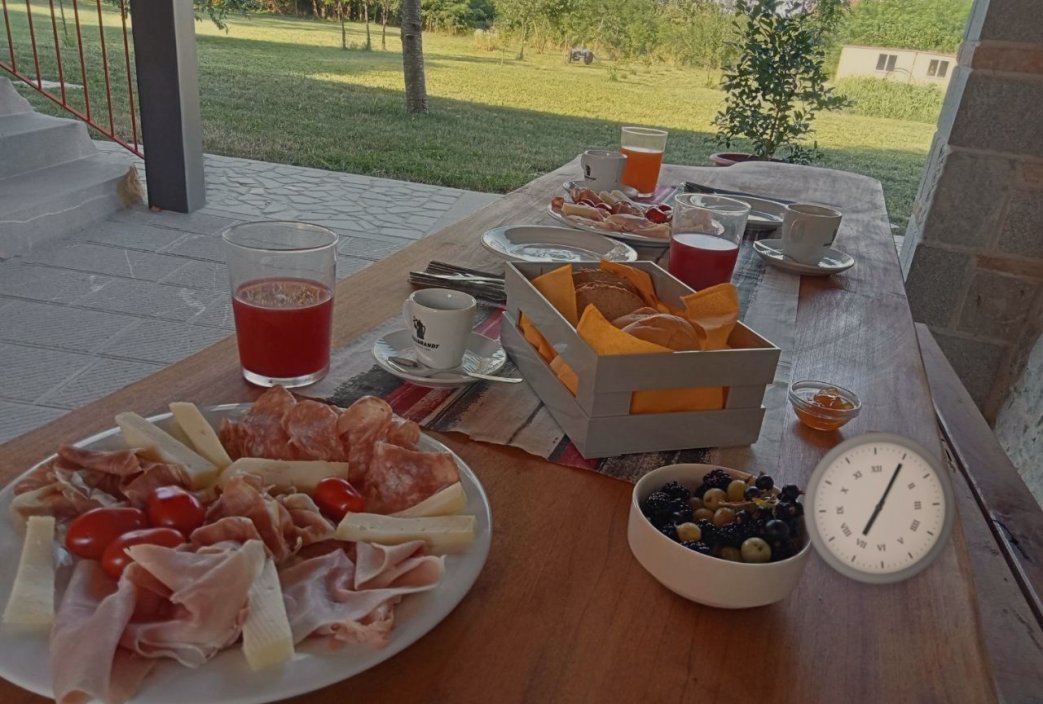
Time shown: {"hour": 7, "minute": 5}
